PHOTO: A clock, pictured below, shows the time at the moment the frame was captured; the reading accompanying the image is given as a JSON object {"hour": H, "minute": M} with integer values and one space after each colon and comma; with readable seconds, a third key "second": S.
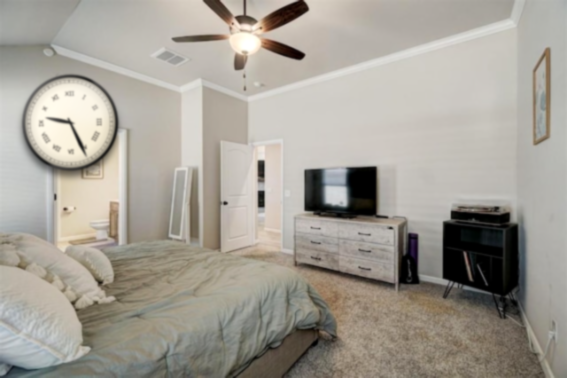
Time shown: {"hour": 9, "minute": 26}
